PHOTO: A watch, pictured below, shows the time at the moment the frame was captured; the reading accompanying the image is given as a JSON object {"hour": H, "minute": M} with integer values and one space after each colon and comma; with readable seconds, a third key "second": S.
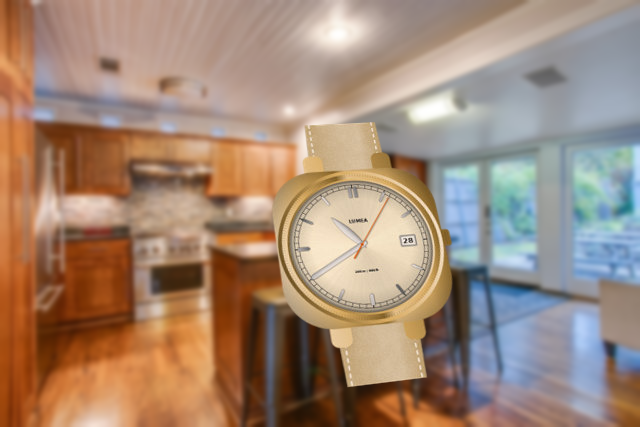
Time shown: {"hour": 10, "minute": 40, "second": 6}
